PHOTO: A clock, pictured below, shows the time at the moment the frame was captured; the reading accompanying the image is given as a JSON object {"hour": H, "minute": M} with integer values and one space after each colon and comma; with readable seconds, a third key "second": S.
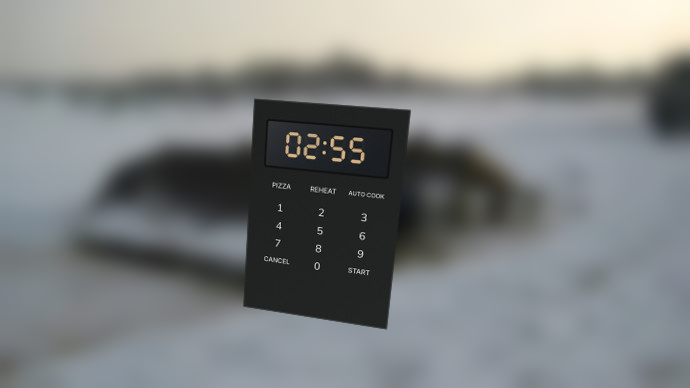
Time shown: {"hour": 2, "minute": 55}
